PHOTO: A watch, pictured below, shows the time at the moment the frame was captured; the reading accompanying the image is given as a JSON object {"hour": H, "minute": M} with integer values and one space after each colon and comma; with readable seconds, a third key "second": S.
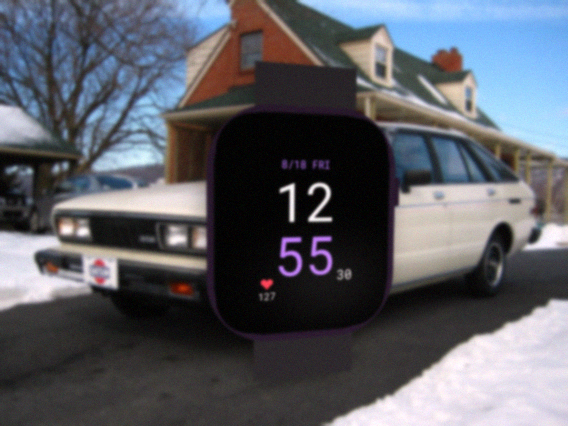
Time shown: {"hour": 12, "minute": 55, "second": 30}
